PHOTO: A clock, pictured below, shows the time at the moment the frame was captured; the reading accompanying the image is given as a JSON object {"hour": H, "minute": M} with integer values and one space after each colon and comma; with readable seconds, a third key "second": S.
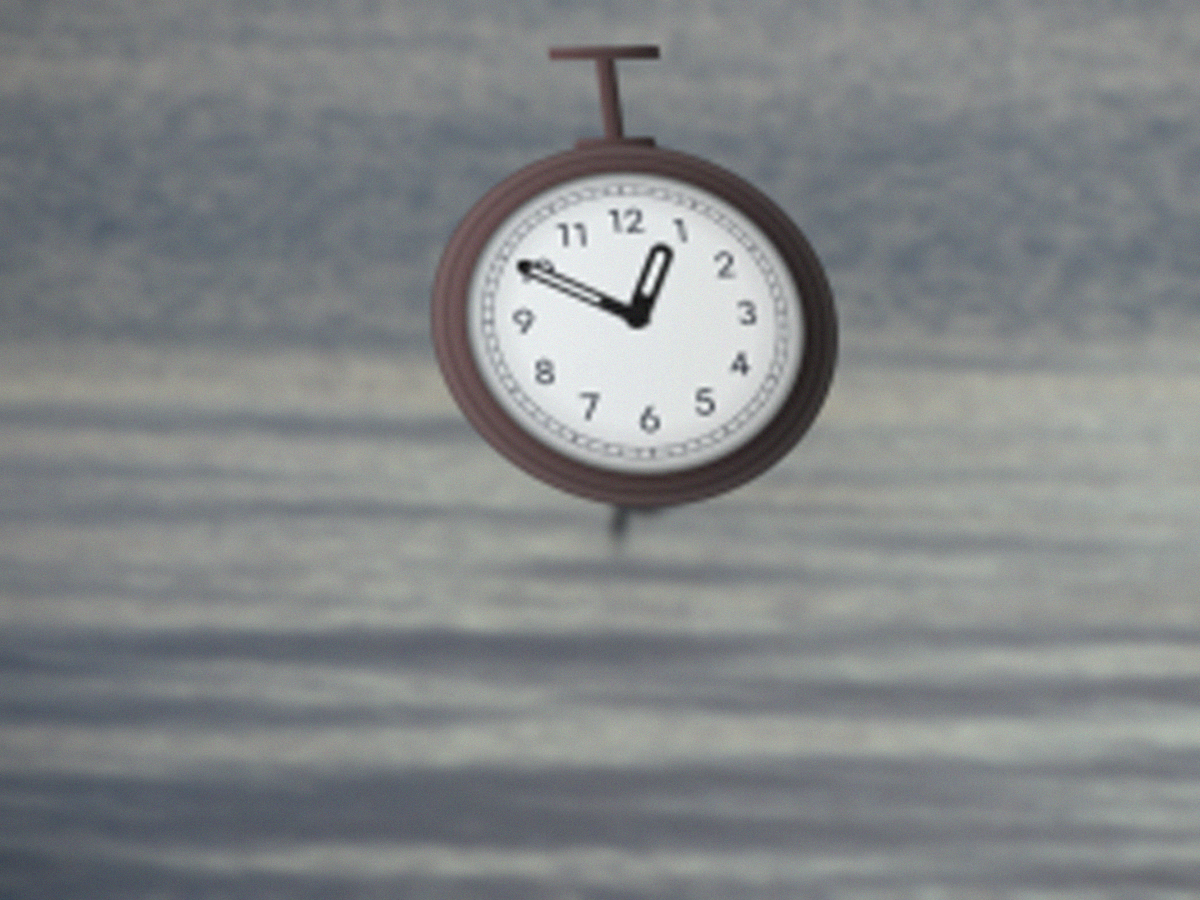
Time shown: {"hour": 12, "minute": 50}
